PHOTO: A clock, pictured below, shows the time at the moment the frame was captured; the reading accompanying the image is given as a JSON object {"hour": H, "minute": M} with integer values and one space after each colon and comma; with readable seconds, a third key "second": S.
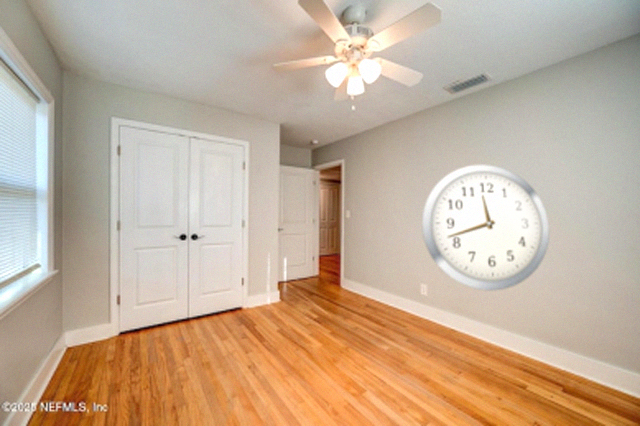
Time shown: {"hour": 11, "minute": 42}
